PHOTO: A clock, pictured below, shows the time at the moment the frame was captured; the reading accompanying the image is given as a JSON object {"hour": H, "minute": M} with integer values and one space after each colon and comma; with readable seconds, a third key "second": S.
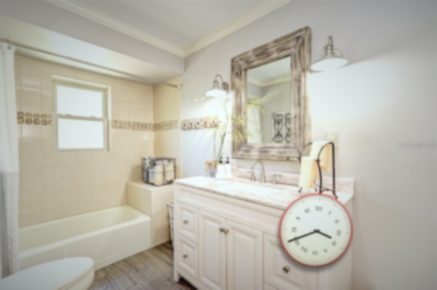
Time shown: {"hour": 3, "minute": 41}
